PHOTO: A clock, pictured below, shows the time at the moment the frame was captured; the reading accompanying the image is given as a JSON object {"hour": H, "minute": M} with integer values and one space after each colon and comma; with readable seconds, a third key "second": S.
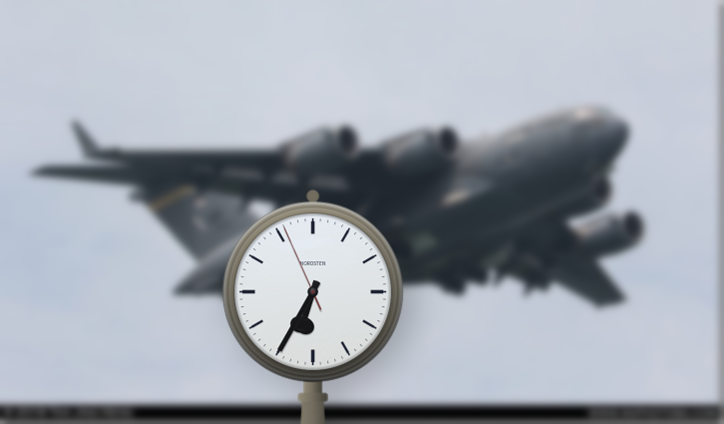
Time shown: {"hour": 6, "minute": 34, "second": 56}
